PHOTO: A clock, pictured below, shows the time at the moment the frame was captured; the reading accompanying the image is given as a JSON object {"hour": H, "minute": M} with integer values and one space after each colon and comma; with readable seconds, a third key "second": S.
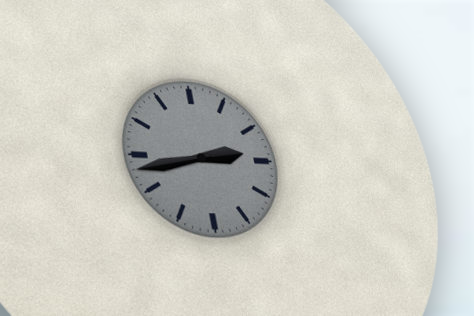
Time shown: {"hour": 2, "minute": 43}
